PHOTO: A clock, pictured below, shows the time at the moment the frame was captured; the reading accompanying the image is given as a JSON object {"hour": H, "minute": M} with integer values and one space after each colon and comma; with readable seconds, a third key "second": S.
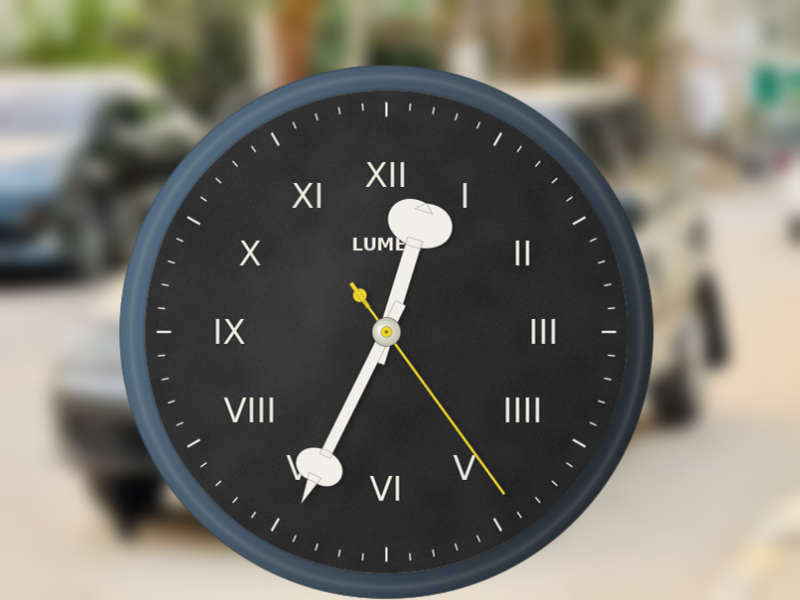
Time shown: {"hour": 12, "minute": 34, "second": 24}
